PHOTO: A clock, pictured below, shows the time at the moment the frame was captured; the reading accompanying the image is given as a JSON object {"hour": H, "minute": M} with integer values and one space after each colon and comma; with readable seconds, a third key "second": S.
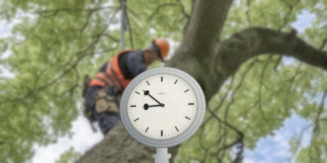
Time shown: {"hour": 8, "minute": 52}
